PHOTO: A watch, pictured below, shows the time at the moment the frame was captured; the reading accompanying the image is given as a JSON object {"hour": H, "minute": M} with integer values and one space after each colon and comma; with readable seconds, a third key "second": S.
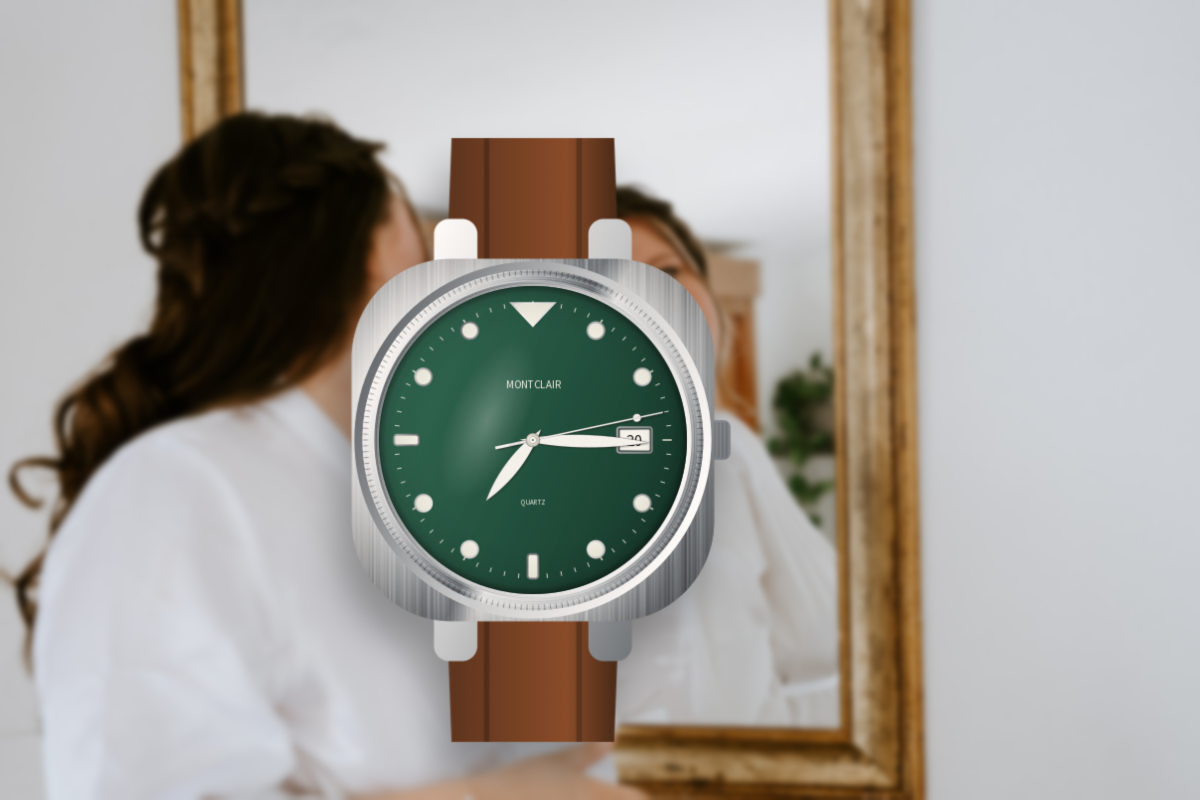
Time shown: {"hour": 7, "minute": 15, "second": 13}
